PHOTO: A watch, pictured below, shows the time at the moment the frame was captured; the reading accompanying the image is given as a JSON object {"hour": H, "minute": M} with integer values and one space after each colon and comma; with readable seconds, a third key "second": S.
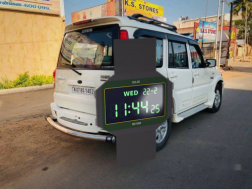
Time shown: {"hour": 11, "minute": 44, "second": 25}
